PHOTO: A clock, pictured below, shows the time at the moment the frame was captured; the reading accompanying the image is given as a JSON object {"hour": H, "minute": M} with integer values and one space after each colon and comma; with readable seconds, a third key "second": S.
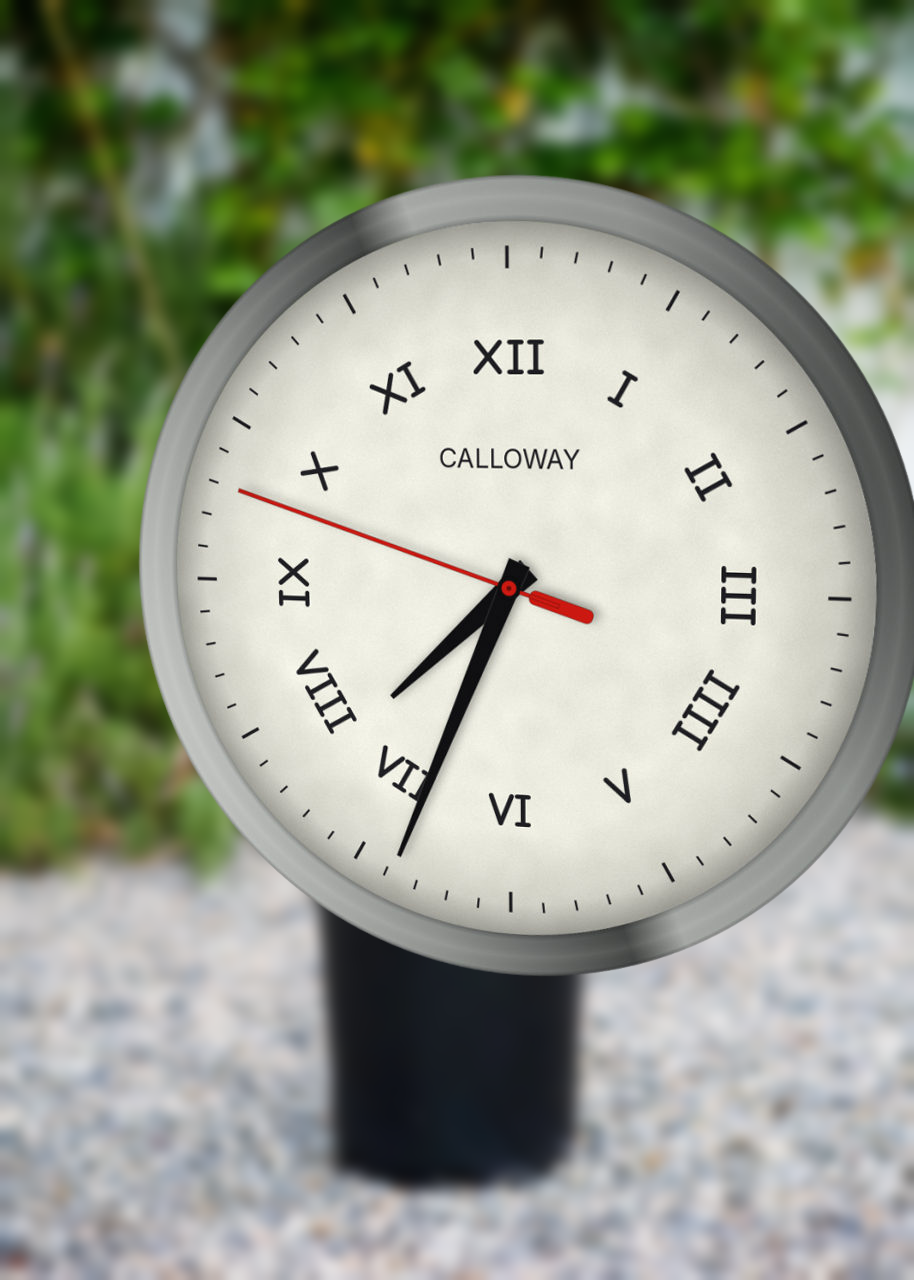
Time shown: {"hour": 7, "minute": 33, "second": 48}
